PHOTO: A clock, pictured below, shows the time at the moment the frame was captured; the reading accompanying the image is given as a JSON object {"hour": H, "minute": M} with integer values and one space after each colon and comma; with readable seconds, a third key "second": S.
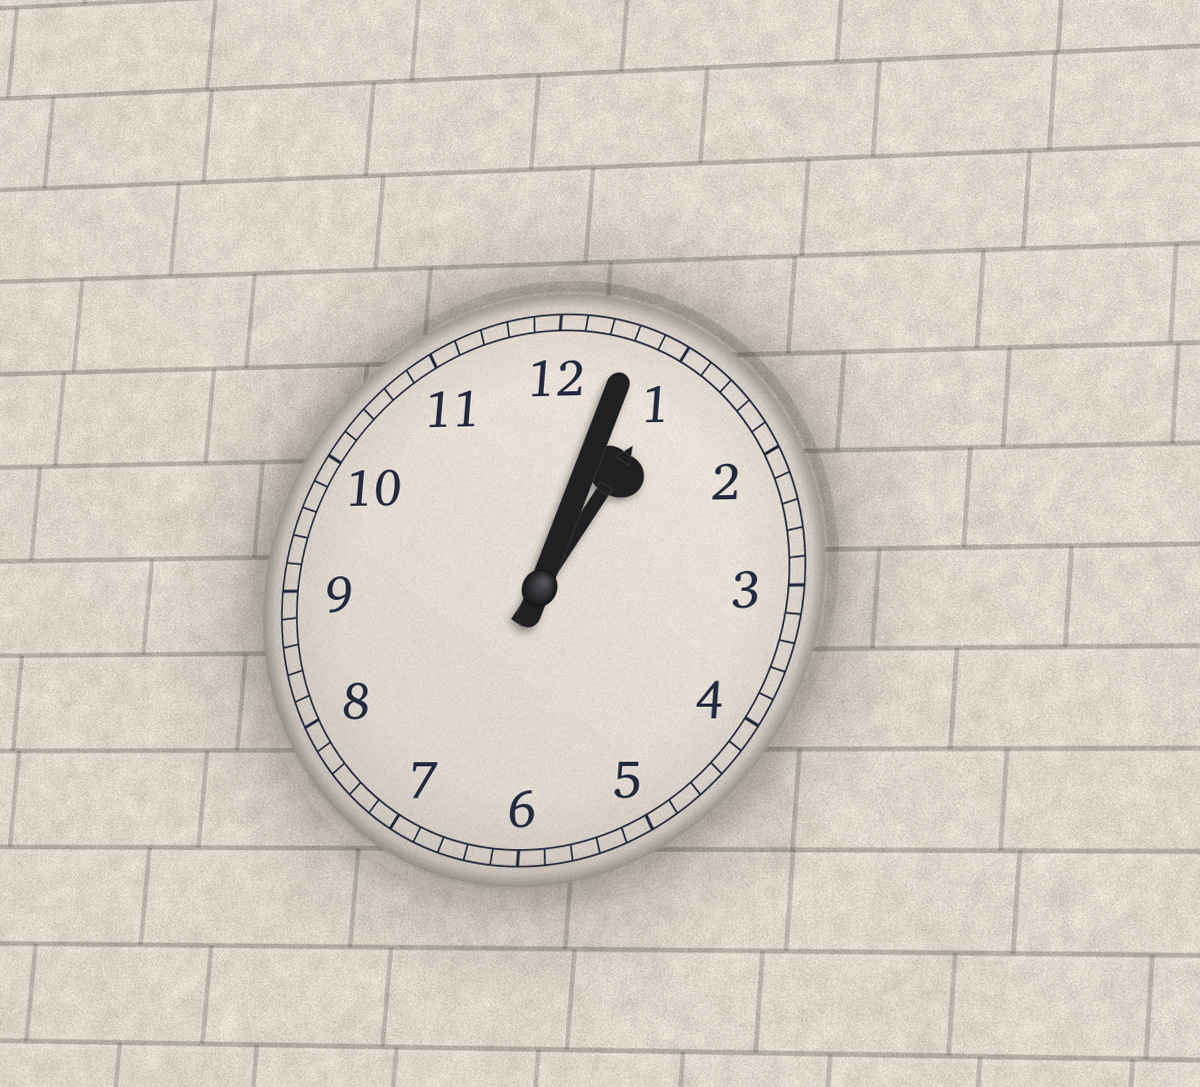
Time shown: {"hour": 1, "minute": 3}
